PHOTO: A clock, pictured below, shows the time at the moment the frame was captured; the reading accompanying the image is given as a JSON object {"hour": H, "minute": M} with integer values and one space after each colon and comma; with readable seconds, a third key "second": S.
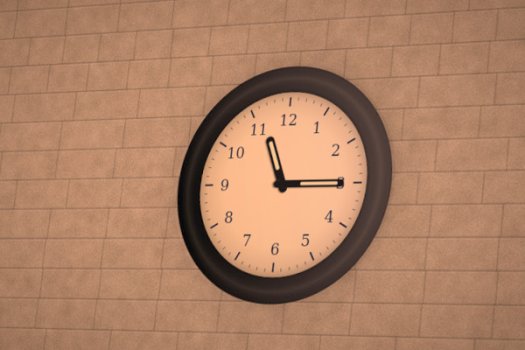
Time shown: {"hour": 11, "minute": 15}
